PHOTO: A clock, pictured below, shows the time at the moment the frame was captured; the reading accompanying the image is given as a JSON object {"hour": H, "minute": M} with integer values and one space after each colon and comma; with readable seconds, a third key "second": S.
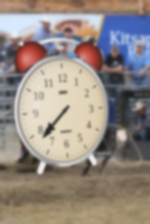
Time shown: {"hour": 7, "minute": 38}
